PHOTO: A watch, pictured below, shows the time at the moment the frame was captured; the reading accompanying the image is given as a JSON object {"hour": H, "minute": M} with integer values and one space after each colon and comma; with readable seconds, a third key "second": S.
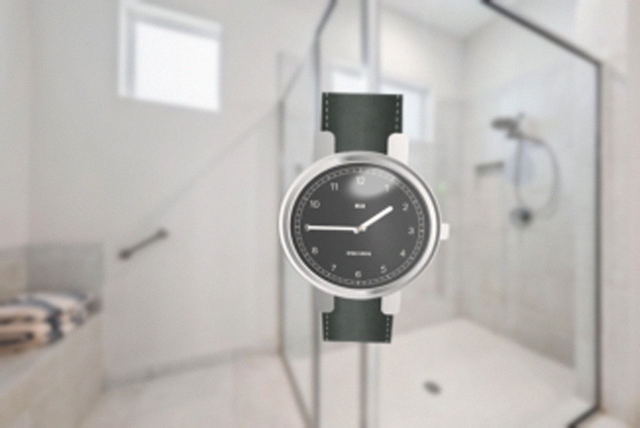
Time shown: {"hour": 1, "minute": 45}
